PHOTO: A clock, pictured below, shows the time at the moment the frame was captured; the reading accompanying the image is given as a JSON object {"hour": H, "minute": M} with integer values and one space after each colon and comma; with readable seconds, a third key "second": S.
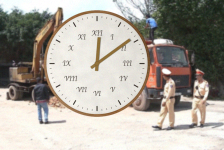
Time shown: {"hour": 12, "minute": 9}
